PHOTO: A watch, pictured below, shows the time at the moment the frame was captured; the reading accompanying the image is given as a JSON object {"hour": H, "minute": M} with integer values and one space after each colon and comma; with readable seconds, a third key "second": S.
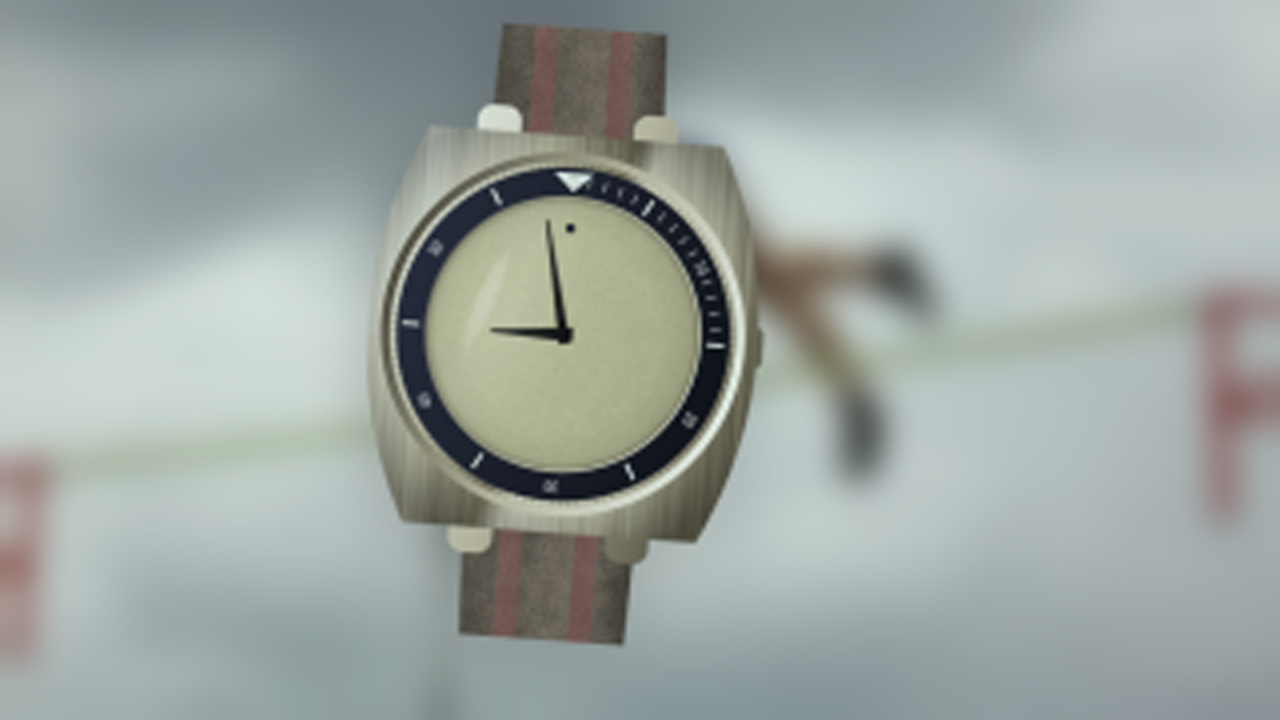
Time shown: {"hour": 8, "minute": 58}
